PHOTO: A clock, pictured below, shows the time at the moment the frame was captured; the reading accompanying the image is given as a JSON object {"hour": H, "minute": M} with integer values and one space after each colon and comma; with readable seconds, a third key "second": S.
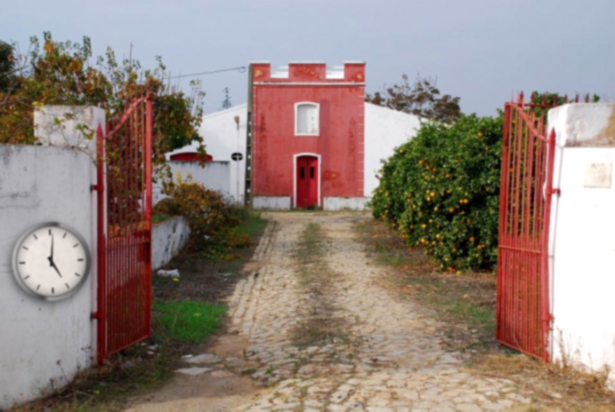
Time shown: {"hour": 5, "minute": 1}
